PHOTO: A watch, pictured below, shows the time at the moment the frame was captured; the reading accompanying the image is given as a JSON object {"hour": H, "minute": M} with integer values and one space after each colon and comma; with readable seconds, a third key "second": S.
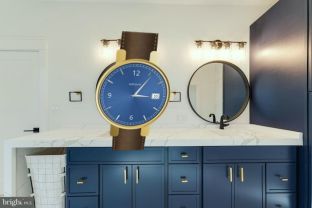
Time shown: {"hour": 3, "minute": 6}
